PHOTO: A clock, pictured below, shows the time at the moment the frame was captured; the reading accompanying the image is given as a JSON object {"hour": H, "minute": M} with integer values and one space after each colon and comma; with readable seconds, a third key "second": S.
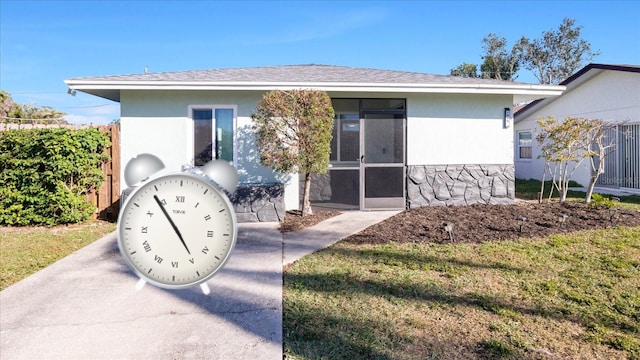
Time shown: {"hour": 4, "minute": 54}
